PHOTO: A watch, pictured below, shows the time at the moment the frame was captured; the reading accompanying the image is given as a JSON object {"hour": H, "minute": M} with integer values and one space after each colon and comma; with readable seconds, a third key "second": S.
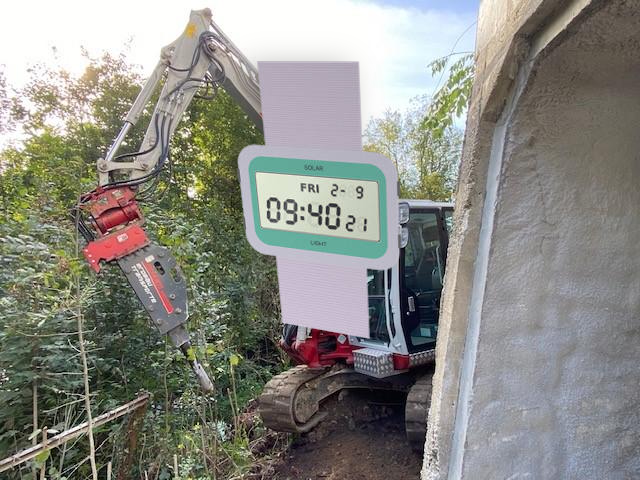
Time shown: {"hour": 9, "minute": 40, "second": 21}
